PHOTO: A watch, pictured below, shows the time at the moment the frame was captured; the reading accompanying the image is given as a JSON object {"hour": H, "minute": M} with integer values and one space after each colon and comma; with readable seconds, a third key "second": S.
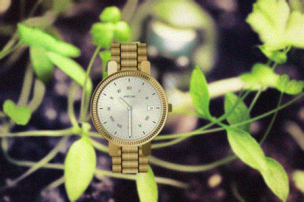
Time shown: {"hour": 10, "minute": 30}
